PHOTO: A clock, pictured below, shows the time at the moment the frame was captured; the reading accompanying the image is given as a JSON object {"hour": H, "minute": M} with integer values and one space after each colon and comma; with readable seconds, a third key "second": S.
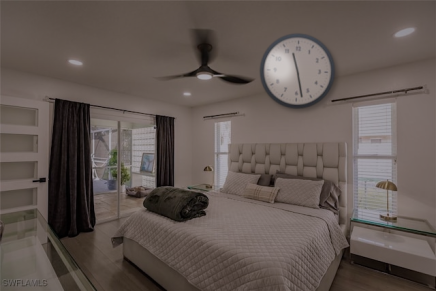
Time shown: {"hour": 11, "minute": 28}
